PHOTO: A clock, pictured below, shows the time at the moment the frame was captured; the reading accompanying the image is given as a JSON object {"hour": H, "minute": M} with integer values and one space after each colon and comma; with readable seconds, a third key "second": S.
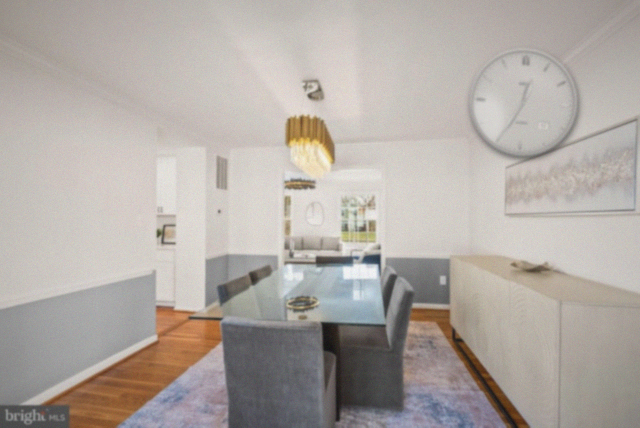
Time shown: {"hour": 12, "minute": 35}
